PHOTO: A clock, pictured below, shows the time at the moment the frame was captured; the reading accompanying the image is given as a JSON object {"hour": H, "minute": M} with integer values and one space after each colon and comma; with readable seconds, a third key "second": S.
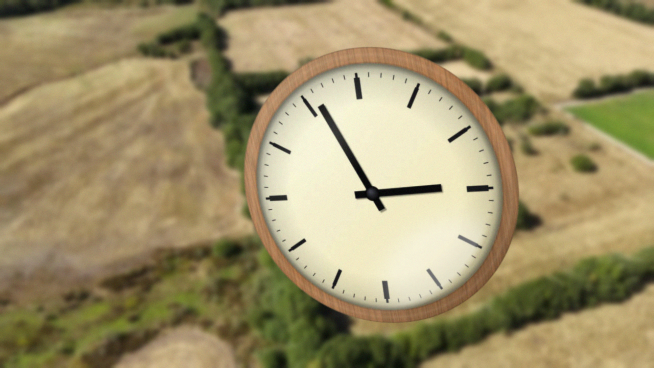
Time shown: {"hour": 2, "minute": 56}
